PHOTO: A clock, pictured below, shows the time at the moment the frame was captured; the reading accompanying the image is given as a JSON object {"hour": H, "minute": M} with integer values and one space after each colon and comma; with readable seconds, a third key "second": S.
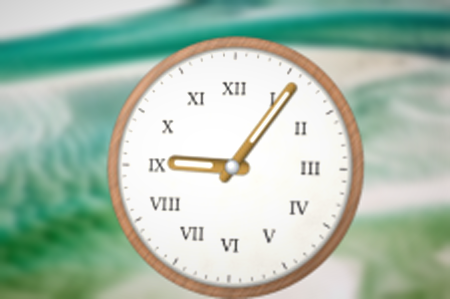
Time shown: {"hour": 9, "minute": 6}
